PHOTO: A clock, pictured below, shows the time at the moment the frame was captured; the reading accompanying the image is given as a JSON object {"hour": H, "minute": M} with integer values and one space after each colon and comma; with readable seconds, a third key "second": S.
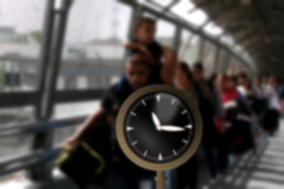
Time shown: {"hour": 11, "minute": 16}
